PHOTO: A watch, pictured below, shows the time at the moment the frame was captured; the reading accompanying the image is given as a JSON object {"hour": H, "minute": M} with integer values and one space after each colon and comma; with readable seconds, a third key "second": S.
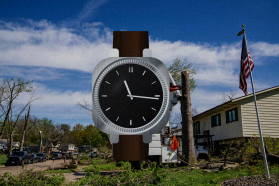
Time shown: {"hour": 11, "minute": 16}
